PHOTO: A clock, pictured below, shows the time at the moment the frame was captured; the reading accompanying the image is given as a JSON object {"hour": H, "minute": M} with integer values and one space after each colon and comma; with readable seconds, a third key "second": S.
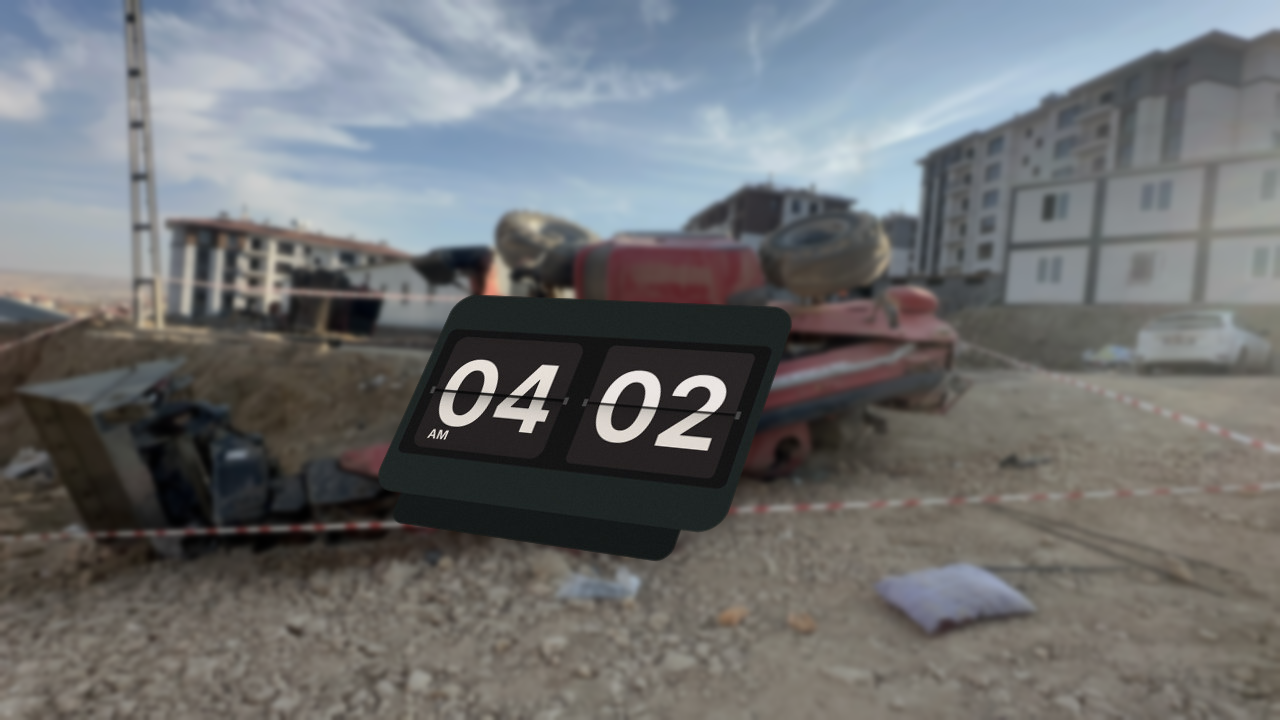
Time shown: {"hour": 4, "minute": 2}
